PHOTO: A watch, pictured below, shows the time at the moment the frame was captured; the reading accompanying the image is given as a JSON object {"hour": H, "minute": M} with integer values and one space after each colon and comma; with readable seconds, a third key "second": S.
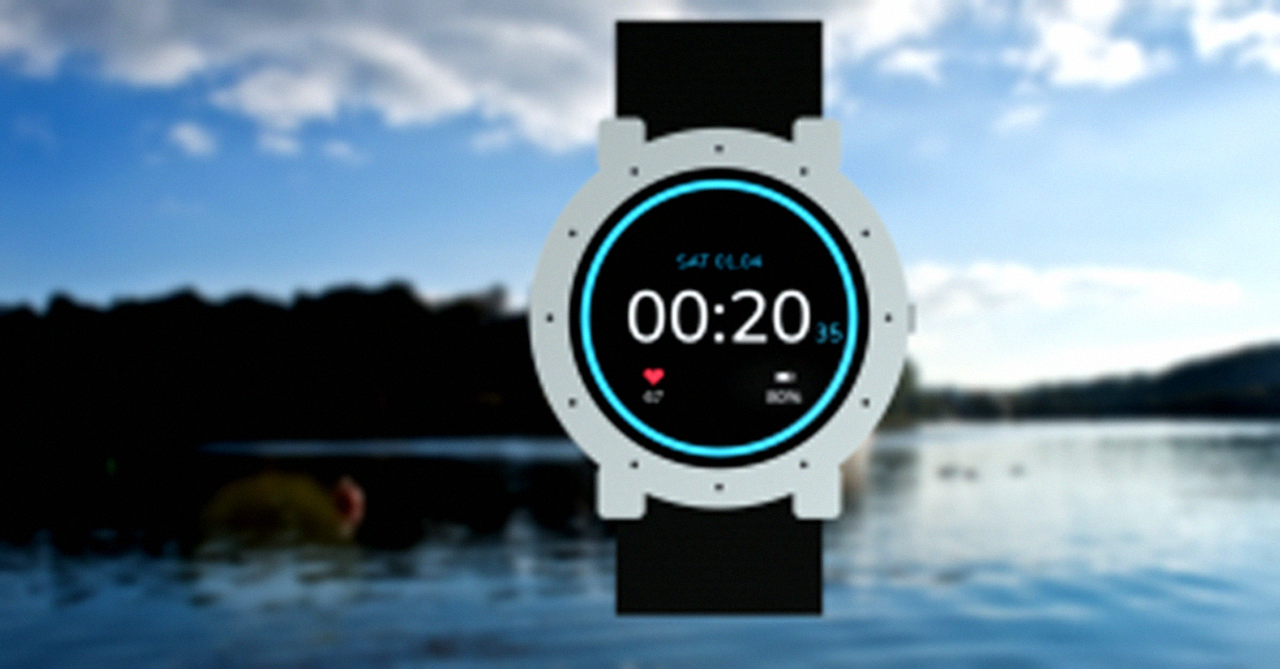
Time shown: {"hour": 0, "minute": 20}
